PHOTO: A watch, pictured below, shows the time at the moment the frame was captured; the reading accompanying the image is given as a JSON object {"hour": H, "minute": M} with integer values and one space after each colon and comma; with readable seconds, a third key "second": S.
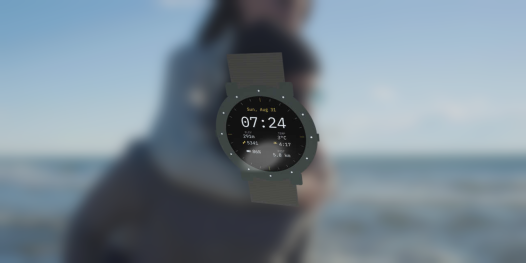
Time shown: {"hour": 7, "minute": 24}
